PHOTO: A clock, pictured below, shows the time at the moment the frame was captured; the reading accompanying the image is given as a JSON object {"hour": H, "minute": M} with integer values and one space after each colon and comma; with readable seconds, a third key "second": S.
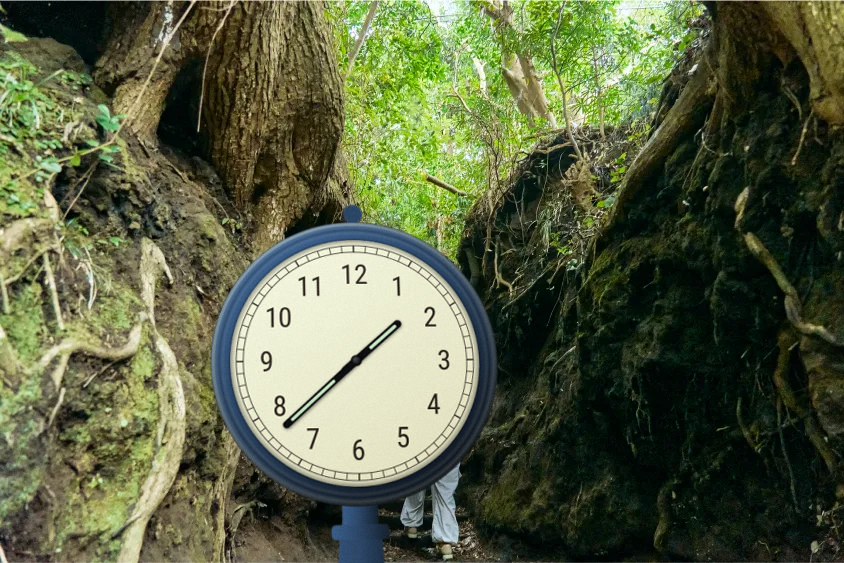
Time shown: {"hour": 1, "minute": 38}
